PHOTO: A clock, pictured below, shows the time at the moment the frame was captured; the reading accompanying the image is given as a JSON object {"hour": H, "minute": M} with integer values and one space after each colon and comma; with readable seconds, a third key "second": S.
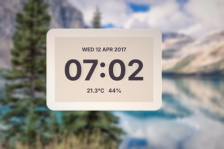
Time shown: {"hour": 7, "minute": 2}
